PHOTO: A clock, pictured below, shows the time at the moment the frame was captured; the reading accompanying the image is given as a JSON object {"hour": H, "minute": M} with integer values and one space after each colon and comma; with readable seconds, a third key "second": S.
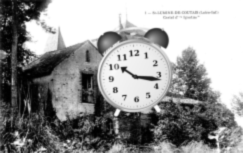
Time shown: {"hour": 10, "minute": 17}
